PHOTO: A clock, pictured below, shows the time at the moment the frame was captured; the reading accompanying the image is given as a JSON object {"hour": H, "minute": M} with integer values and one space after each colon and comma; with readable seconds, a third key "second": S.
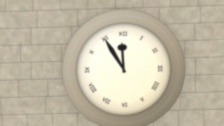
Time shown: {"hour": 11, "minute": 55}
